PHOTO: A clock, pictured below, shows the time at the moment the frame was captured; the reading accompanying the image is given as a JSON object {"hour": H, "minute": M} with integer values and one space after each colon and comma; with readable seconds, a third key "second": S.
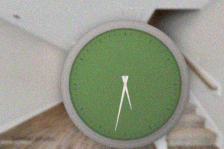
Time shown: {"hour": 5, "minute": 32}
